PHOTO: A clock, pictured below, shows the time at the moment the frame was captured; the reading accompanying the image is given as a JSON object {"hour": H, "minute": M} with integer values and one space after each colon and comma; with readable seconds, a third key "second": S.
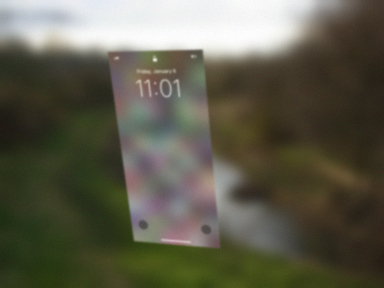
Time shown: {"hour": 11, "minute": 1}
